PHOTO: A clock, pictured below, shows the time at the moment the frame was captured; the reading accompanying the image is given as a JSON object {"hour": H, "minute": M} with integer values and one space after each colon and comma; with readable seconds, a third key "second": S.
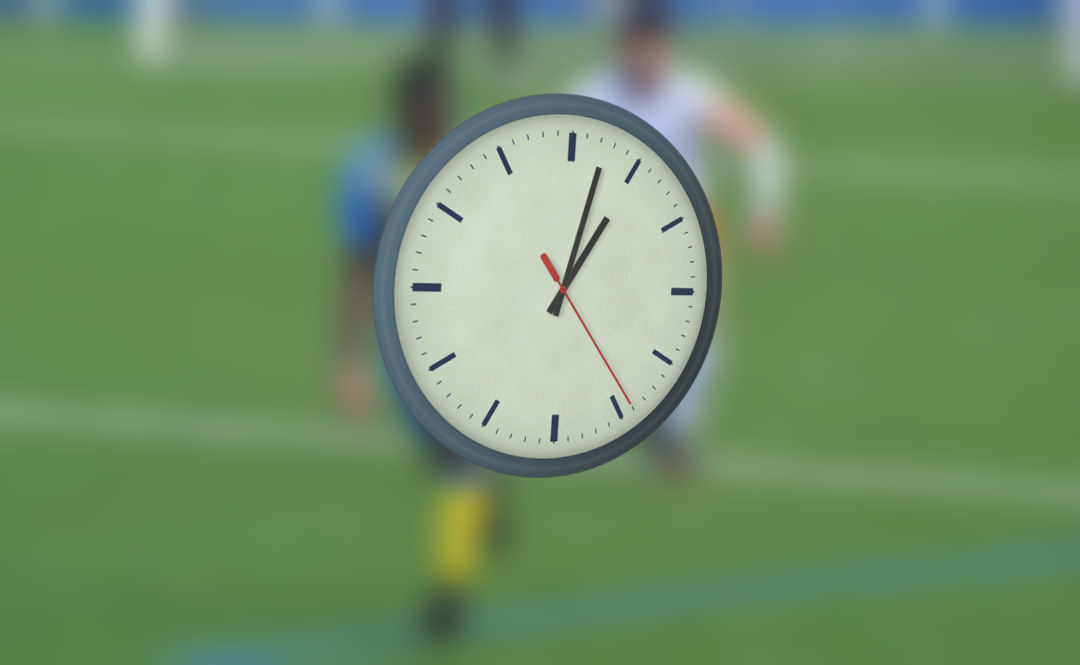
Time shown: {"hour": 1, "minute": 2, "second": 24}
